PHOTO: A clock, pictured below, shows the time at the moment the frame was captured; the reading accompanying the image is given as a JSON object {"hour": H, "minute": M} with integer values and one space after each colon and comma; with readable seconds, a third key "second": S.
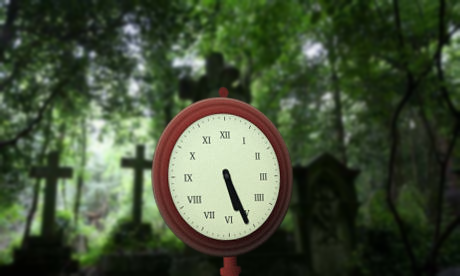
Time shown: {"hour": 5, "minute": 26}
